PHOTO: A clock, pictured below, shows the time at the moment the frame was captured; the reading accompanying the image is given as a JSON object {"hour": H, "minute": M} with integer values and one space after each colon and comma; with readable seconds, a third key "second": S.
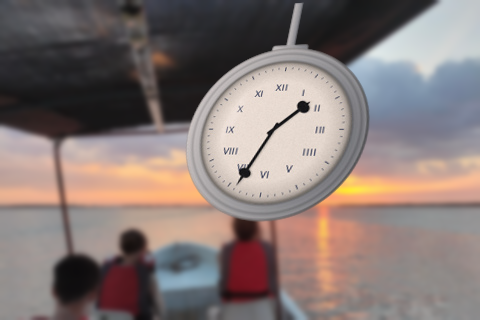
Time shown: {"hour": 1, "minute": 34}
